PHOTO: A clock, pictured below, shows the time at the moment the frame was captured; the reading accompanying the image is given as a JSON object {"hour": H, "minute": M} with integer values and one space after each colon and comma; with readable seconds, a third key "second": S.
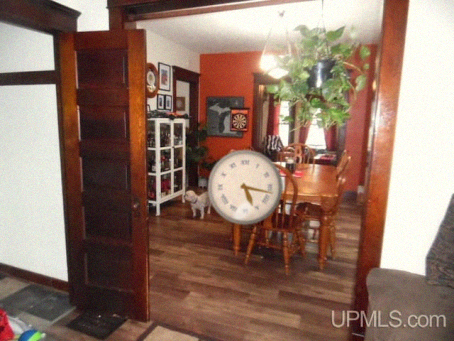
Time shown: {"hour": 5, "minute": 17}
